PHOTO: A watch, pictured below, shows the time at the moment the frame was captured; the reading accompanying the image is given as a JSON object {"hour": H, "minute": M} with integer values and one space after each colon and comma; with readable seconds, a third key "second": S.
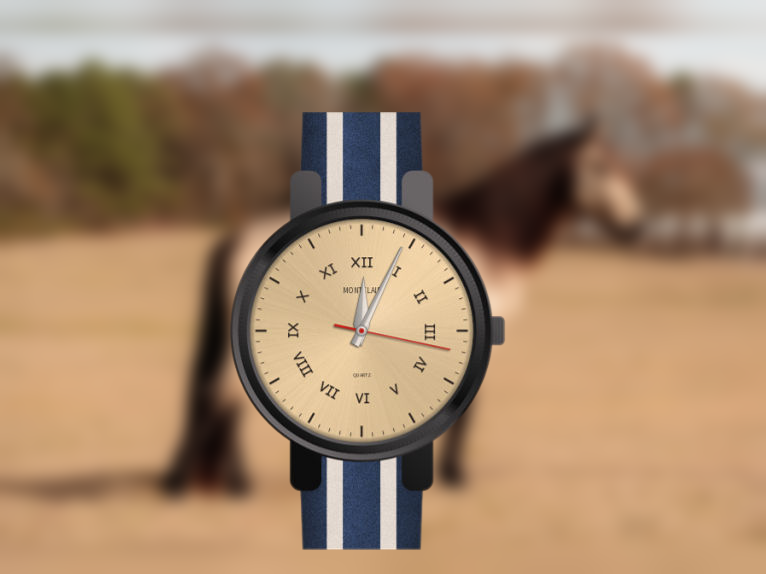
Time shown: {"hour": 12, "minute": 4, "second": 17}
